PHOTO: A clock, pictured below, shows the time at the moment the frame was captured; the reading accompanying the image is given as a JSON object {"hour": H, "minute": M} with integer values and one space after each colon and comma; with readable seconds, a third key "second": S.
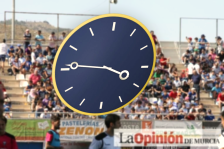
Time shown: {"hour": 3, "minute": 46}
